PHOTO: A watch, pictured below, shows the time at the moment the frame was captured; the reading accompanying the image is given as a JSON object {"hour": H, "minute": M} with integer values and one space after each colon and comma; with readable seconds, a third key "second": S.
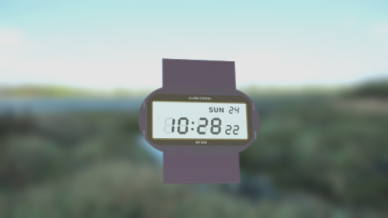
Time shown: {"hour": 10, "minute": 28, "second": 22}
